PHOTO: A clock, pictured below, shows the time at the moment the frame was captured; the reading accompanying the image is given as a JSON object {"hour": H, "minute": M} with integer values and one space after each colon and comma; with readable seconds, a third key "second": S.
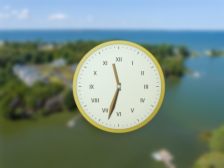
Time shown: {"hour": 11, "minute": 33}
